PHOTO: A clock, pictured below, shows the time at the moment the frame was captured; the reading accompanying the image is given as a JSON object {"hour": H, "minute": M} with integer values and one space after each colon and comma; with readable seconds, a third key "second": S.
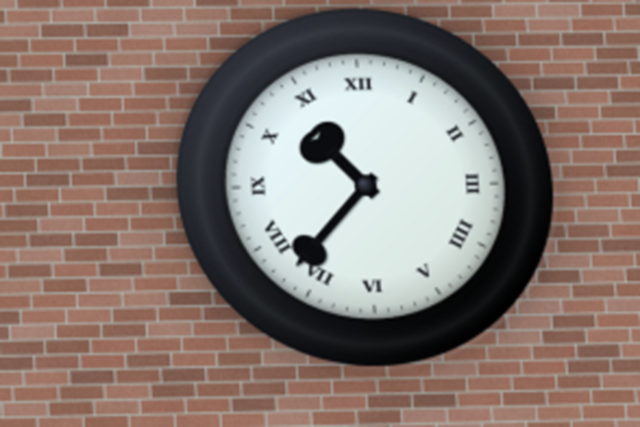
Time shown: {"hour": 10, "minute": 37}
